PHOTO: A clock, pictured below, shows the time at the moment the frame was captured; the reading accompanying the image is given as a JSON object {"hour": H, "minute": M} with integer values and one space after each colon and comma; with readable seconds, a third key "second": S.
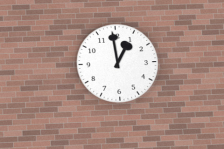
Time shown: {"hour": 12, "minute": 59}
